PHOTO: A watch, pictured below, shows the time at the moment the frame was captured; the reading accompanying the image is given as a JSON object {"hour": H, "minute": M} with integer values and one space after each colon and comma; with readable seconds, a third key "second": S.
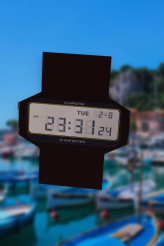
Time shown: {"hour": 23, "minute": 31, "second": 24}
